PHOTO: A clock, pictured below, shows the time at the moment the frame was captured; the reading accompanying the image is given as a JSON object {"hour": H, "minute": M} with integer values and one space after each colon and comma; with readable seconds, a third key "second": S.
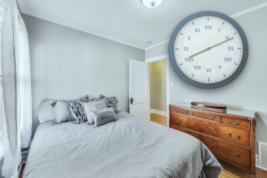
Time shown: {"hour": 8, "minute": 11}
